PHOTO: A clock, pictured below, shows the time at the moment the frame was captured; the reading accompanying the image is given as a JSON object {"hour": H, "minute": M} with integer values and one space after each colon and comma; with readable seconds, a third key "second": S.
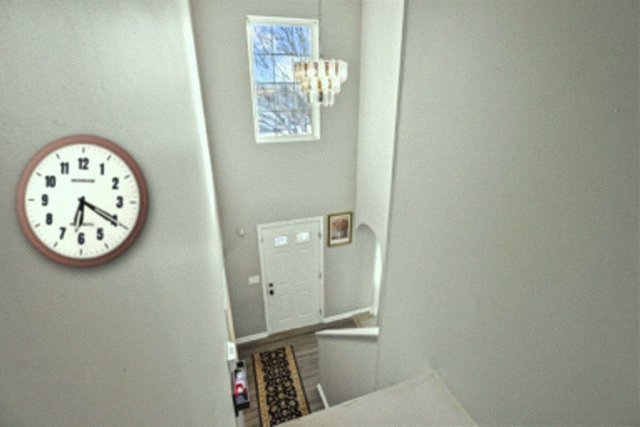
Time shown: {"hour": 6, "minute": 20}
